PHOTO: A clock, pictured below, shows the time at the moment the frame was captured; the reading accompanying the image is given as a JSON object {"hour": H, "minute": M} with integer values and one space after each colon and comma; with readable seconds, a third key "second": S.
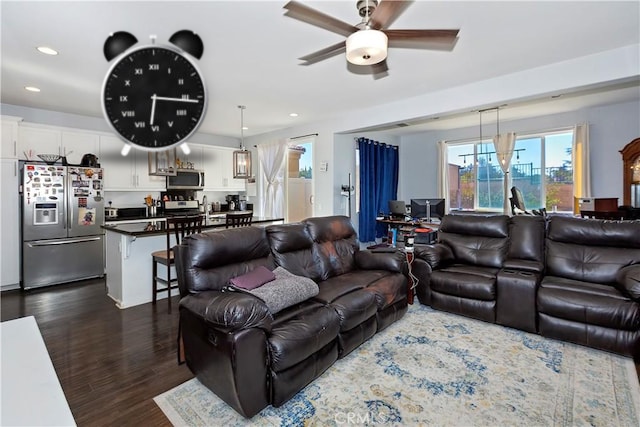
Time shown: {"hour": 6, "minute": 16}
